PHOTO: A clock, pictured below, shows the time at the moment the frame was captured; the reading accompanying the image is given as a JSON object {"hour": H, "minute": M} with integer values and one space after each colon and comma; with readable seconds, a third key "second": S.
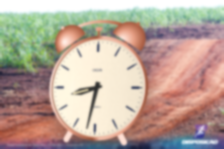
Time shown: {"hour": 8, "minute": 32}
